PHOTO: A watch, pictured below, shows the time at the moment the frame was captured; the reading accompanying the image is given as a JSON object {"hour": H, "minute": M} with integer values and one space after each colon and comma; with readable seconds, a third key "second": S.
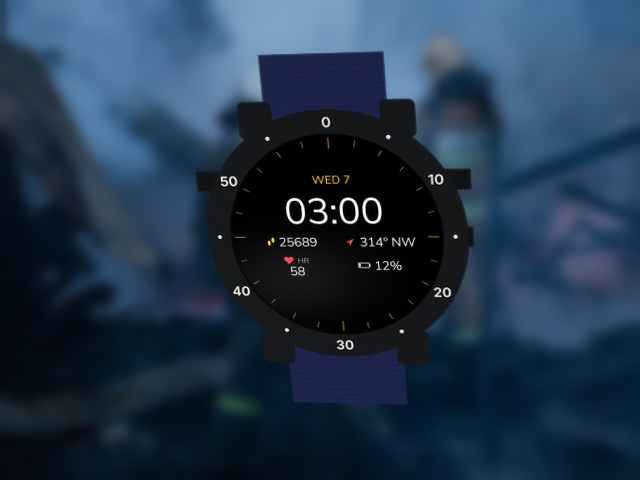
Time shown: {"hour": 3, "minute": 0}
